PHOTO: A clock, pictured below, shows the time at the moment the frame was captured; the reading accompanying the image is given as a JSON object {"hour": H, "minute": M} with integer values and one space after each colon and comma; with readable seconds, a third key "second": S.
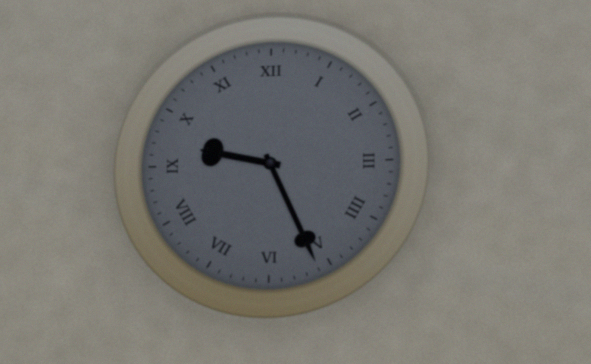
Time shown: {"hour": 9, "minute": 26}
